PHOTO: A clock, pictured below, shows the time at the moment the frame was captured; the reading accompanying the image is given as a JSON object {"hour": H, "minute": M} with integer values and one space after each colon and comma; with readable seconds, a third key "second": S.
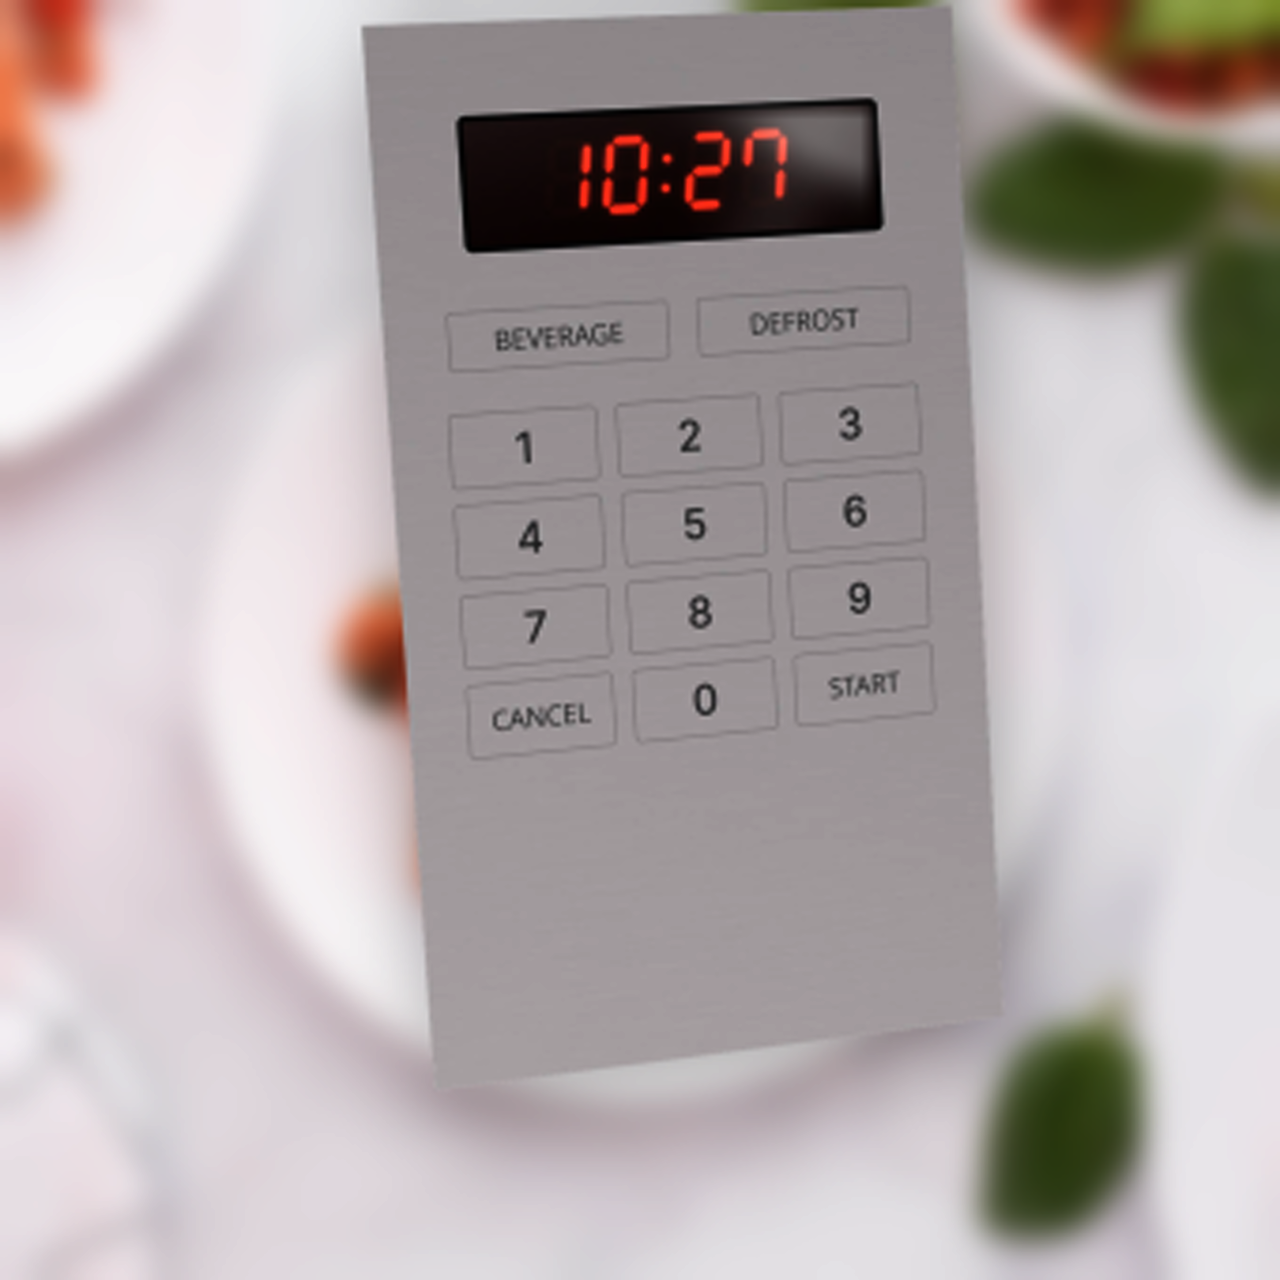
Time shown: {"hour": 10, "minute": 27}
